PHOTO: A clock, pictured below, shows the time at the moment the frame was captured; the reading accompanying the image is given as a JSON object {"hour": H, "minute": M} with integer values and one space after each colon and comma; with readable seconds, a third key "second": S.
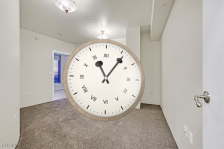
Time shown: {"hour": 11, "minute": 6}
